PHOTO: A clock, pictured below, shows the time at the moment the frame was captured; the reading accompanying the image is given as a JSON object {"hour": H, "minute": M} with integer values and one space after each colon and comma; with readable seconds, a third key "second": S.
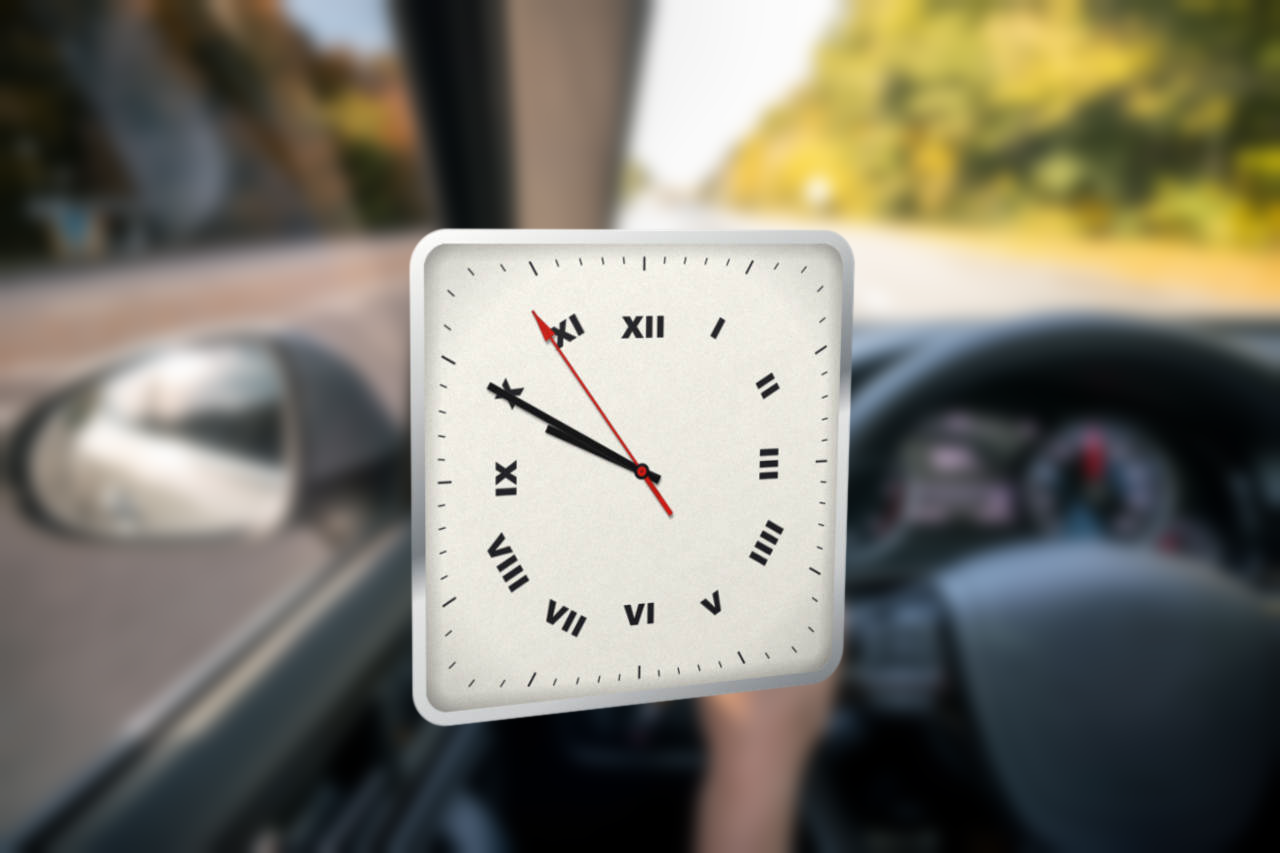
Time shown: {"hour": 9, "minute": 49, "second": 54}
